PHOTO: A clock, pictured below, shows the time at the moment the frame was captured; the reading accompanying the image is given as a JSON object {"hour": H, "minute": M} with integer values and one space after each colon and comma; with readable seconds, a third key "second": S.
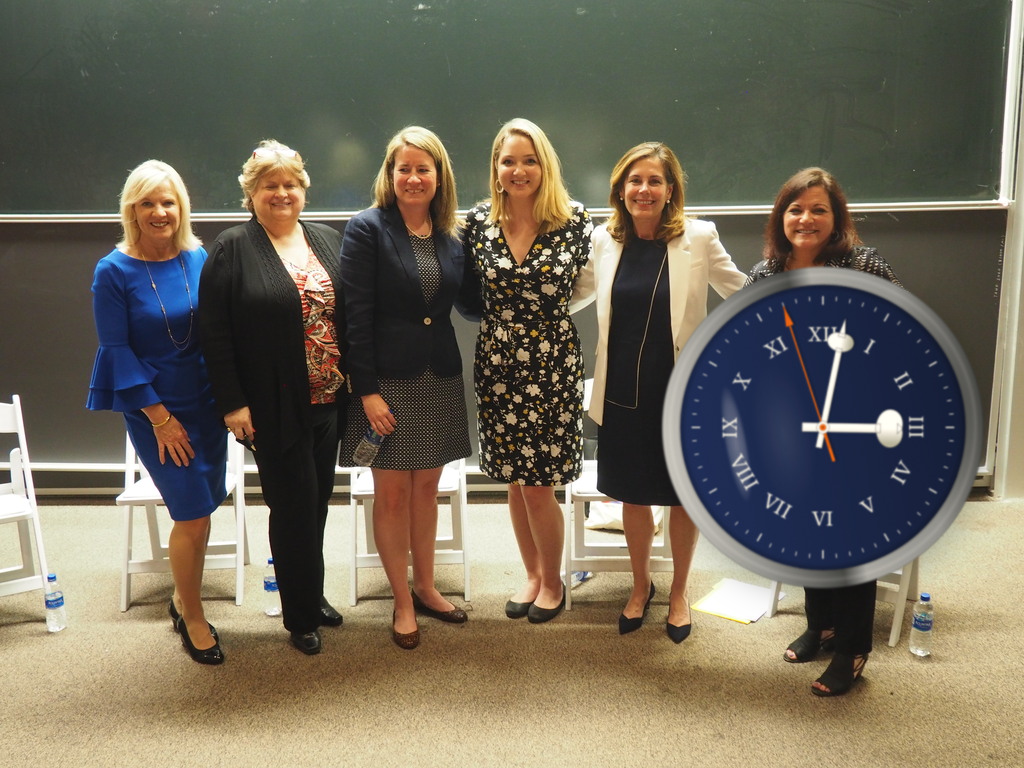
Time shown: {"hour": 3, "minute": 1, "second": 57}
